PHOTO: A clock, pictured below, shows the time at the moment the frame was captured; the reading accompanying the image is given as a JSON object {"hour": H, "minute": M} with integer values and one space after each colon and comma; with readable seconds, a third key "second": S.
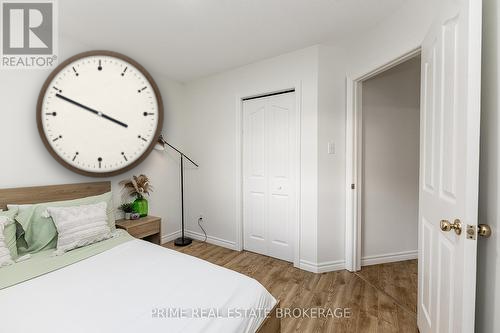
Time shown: {"hour": 3, "minute": 49}
